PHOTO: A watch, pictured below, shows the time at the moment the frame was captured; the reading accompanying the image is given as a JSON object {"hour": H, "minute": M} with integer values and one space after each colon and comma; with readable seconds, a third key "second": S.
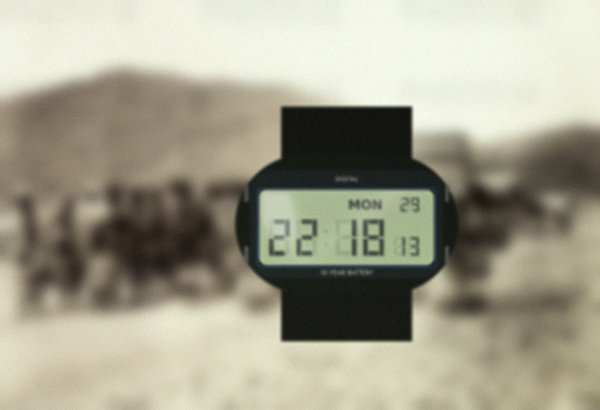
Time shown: {"hour": 22, "minute": 18, "second": 13}
